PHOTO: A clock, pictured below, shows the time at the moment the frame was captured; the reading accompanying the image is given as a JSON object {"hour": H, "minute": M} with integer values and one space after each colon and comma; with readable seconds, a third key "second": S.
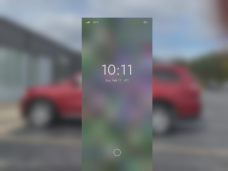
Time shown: {"hour": 10, "minute": 11}
